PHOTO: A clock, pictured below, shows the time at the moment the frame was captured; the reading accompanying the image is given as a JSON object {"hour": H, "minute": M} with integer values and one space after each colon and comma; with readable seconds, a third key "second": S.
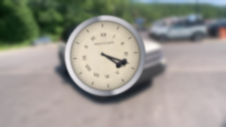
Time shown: {"hour": 4, "minute": 19}
